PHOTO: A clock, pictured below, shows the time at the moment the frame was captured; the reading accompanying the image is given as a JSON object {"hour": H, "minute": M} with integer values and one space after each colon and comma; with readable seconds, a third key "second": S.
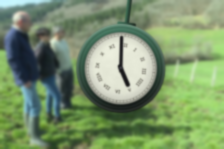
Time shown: {"hour": 4, "minute": 59}
